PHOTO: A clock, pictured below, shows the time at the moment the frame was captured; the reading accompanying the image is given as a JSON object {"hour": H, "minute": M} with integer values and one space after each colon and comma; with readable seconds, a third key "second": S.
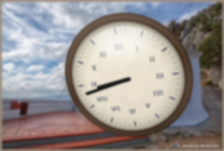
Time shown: {"hour": 8, "minute": 43}
